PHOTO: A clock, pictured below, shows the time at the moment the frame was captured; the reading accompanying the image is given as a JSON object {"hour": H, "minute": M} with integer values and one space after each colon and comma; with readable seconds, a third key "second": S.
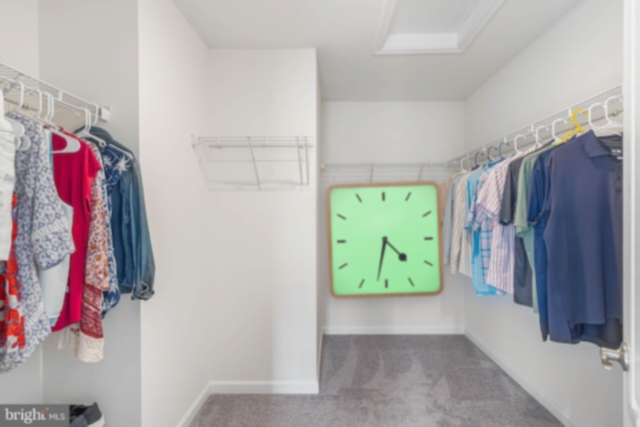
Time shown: {"hour": 4, "minute": 32}
